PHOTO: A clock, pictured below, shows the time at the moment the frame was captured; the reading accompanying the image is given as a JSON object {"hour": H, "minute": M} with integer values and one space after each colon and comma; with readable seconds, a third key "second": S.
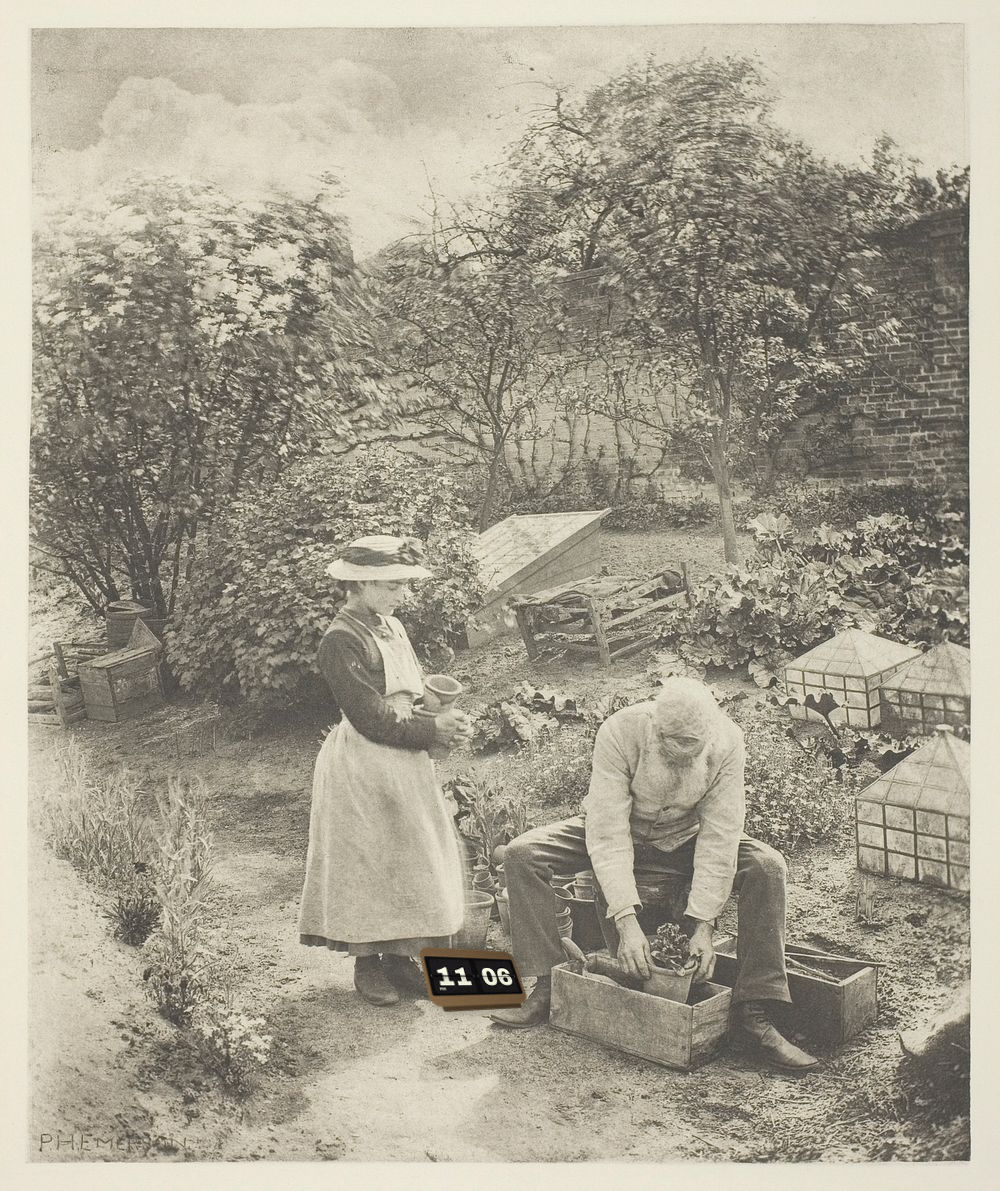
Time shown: {"hour": 11, "minute": 6}
